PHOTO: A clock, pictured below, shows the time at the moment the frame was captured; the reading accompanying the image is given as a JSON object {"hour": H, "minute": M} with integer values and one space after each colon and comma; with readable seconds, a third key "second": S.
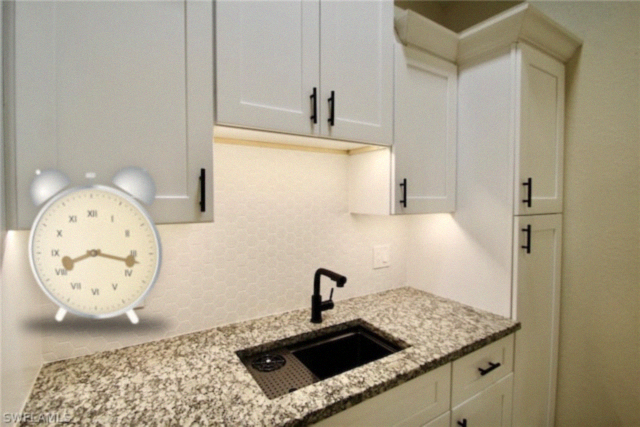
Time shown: {"hour": 8, "minute": 17}
